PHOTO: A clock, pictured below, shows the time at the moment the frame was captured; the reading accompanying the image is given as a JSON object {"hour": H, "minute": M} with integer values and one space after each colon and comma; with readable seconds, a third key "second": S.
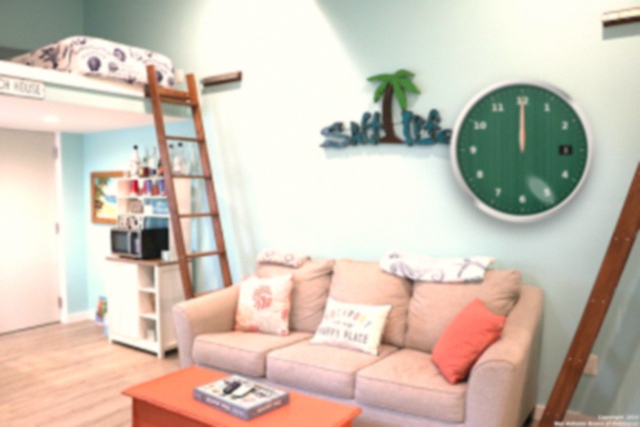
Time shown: {"hour": 12, "minute": 0}
